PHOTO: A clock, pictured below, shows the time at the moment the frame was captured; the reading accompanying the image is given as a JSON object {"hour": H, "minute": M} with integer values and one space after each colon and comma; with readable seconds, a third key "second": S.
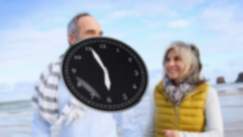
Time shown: {"hour": 5, "minute": 56}
